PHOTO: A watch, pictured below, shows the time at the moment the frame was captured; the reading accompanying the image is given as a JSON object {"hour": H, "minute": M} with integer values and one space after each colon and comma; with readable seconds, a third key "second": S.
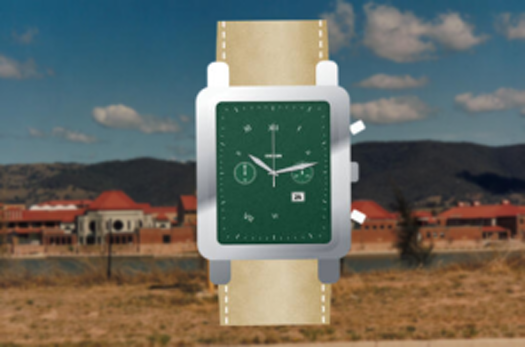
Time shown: {"hour": 10, "minute": 13}
